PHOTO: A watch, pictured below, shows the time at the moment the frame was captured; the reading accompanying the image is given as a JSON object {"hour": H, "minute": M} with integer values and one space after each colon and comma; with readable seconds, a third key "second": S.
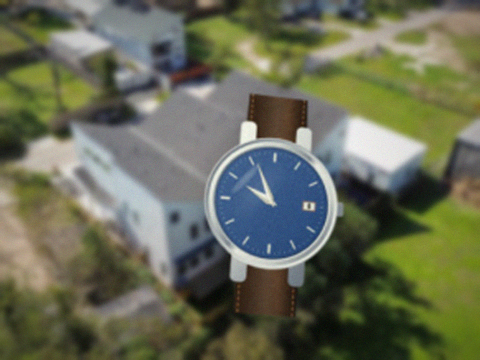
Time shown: {"hour": 9, "minute": 56}
